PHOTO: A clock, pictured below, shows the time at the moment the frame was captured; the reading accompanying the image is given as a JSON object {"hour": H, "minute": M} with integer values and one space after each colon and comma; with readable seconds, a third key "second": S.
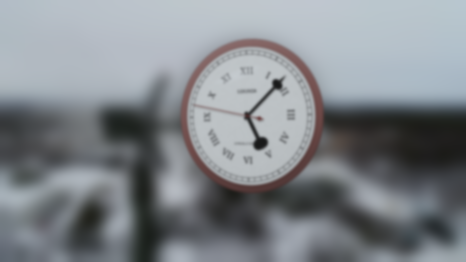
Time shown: {"hour": 5, "minute": 7, "second": 47}
